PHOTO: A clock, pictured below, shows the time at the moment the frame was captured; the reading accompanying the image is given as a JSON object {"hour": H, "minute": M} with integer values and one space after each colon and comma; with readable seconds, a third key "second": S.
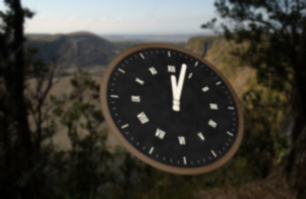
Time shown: {"hour": 12, "minute": 3}
